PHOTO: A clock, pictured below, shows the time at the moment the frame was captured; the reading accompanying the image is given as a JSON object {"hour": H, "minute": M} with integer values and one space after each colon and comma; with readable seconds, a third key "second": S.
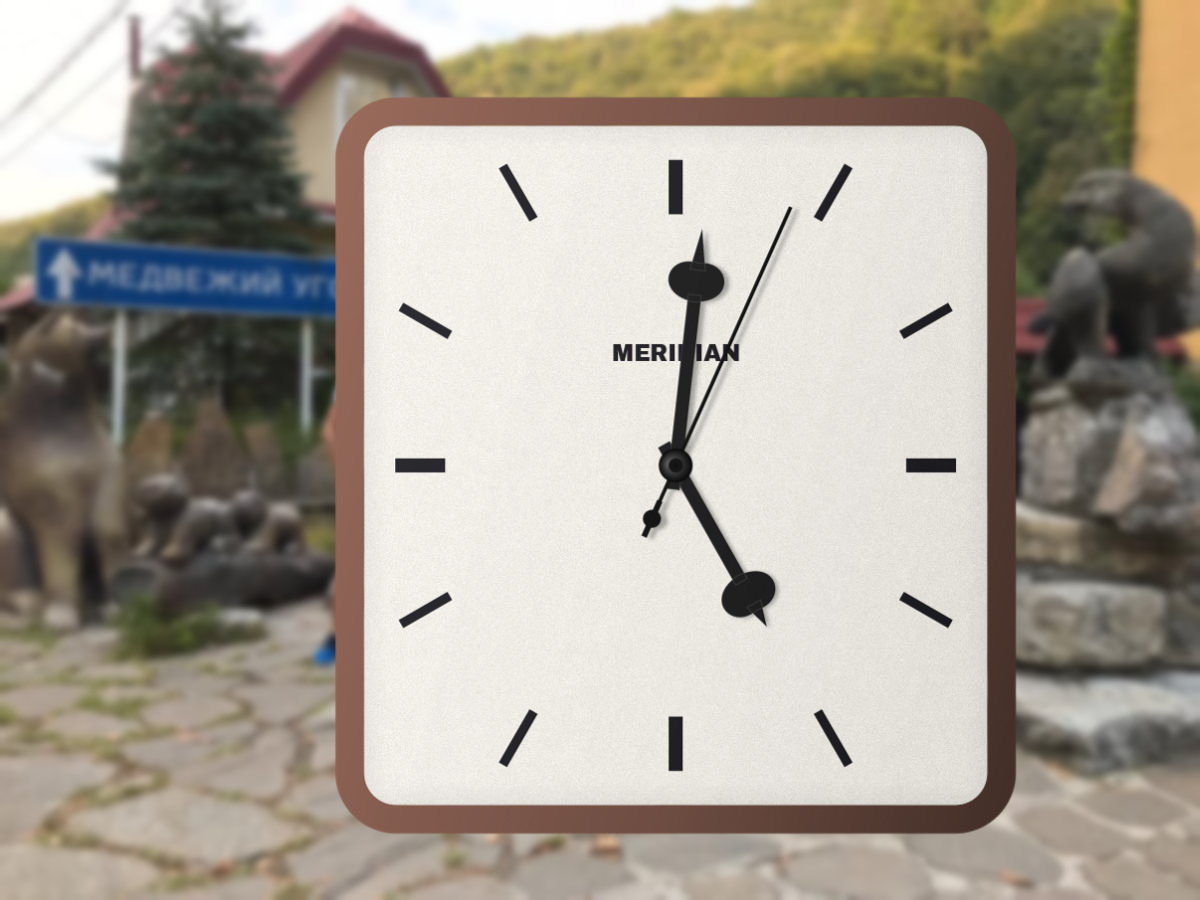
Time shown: {"hour": 5, "minute": 1, "second": 4}
